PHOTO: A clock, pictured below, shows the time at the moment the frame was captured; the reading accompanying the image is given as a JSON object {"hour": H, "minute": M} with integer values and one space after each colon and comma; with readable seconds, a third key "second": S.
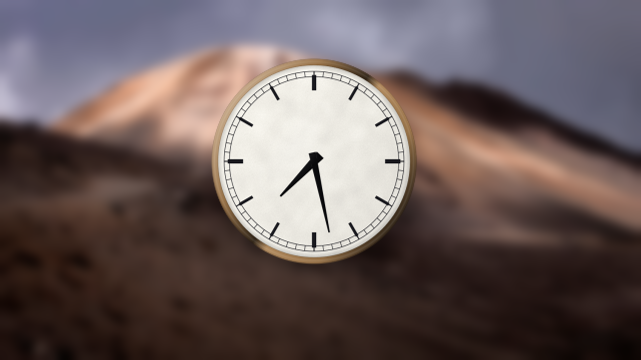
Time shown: {"hour": 7, "minute": 28}
